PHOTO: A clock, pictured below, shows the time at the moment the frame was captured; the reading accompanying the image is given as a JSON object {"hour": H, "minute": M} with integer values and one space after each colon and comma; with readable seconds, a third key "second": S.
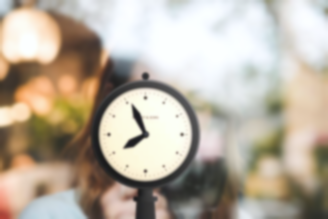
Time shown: {"hour": 7, "minute": 56}
